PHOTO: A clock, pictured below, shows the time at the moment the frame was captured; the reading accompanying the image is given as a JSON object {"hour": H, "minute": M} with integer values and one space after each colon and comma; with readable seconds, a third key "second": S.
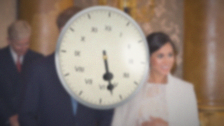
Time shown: {"hour": 5, "minute": 27}
